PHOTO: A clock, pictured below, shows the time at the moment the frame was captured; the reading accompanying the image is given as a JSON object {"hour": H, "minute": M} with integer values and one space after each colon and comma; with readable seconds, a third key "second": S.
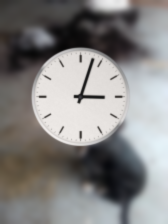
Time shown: {"hour": 3, "minute": 3}
